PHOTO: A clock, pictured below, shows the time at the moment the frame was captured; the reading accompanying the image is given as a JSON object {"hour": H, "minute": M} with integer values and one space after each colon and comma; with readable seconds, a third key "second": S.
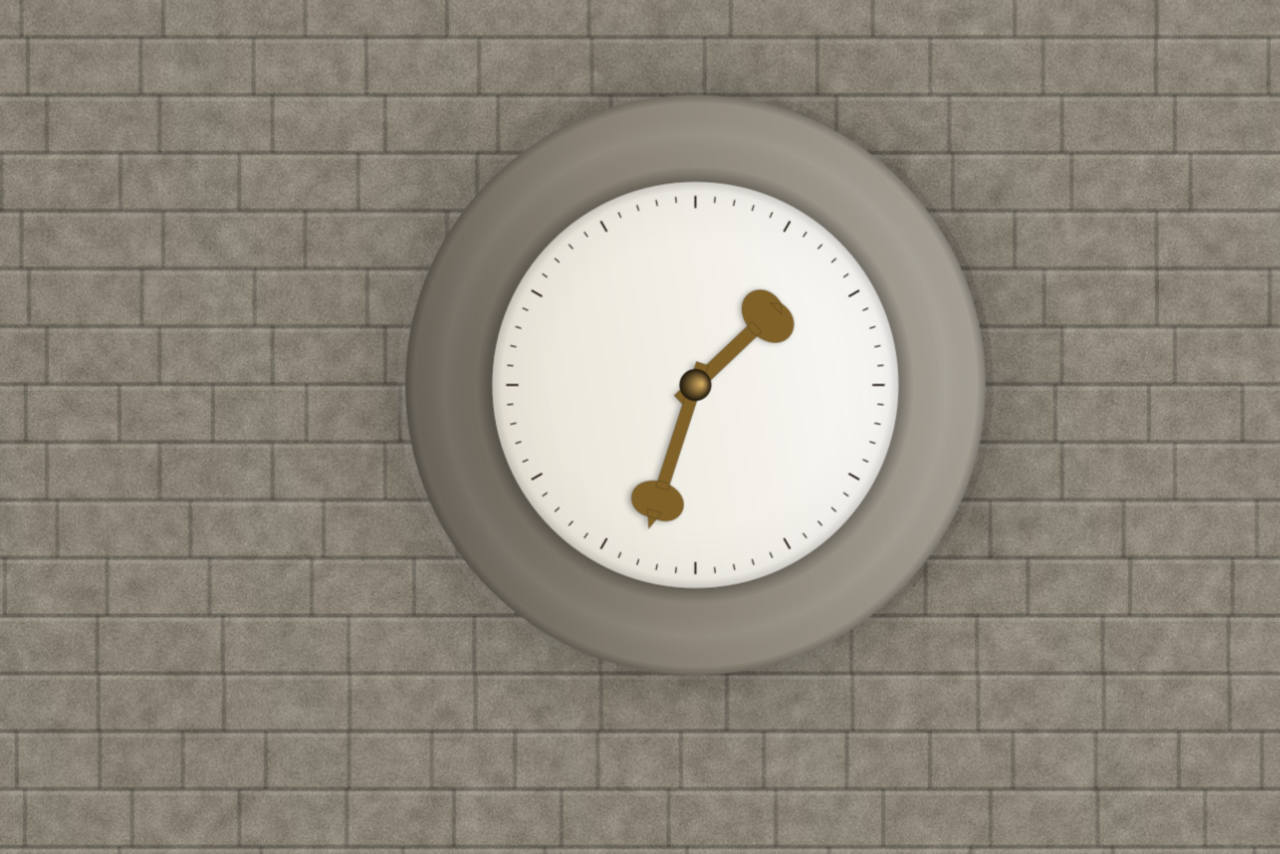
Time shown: {"hour": 1, "minute": 33}
